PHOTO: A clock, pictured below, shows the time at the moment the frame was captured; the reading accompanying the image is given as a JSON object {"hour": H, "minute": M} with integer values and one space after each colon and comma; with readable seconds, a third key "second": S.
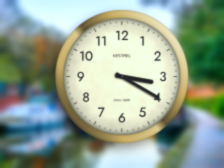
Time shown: {"hour": 3, "minute": 20}
